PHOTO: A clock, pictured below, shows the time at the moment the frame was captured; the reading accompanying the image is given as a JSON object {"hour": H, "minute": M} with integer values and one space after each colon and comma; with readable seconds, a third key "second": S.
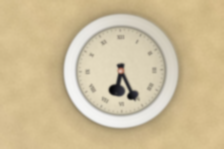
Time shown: {"hour": 6, "minute": 26}
